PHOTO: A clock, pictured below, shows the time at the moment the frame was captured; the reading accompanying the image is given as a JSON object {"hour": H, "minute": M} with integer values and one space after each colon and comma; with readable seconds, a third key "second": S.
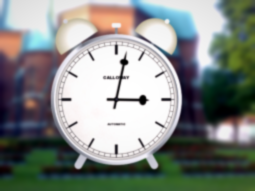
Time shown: {"hour": 3, "minute": 2}
